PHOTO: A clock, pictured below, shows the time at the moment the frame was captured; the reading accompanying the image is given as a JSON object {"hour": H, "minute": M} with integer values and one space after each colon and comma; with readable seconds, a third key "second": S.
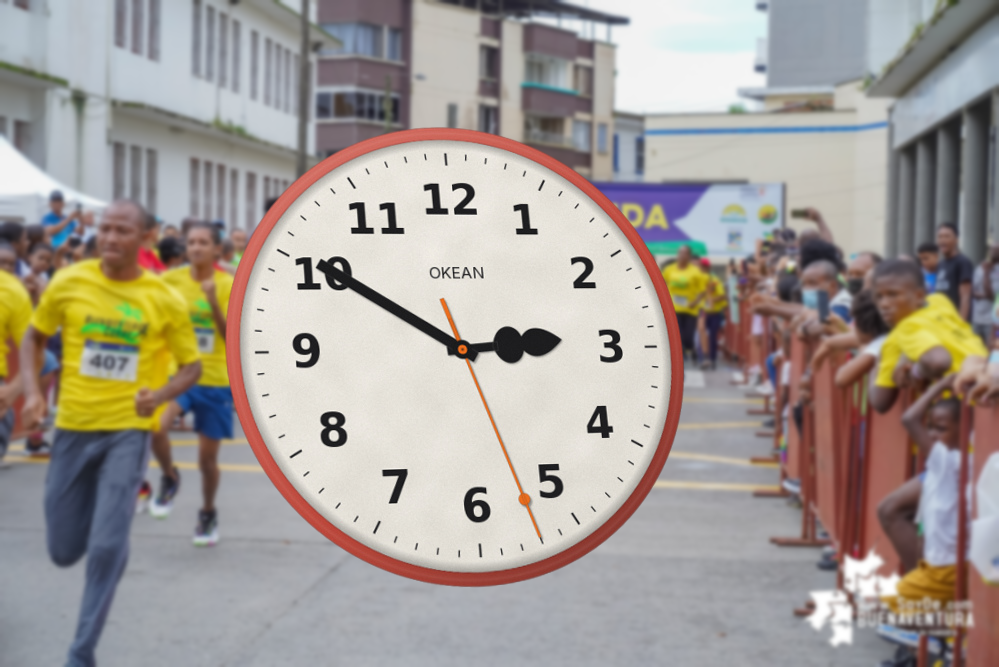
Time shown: {"hour": 2, "minute": 50, "second": 27}
